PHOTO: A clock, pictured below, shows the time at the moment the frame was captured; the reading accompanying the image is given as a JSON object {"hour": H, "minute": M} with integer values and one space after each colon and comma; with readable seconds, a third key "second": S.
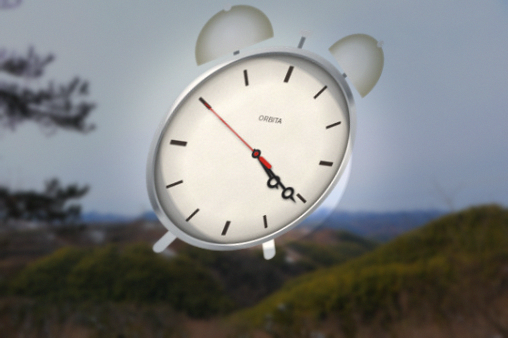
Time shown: {"hour": 4, "minute": 20, "second": 50}
